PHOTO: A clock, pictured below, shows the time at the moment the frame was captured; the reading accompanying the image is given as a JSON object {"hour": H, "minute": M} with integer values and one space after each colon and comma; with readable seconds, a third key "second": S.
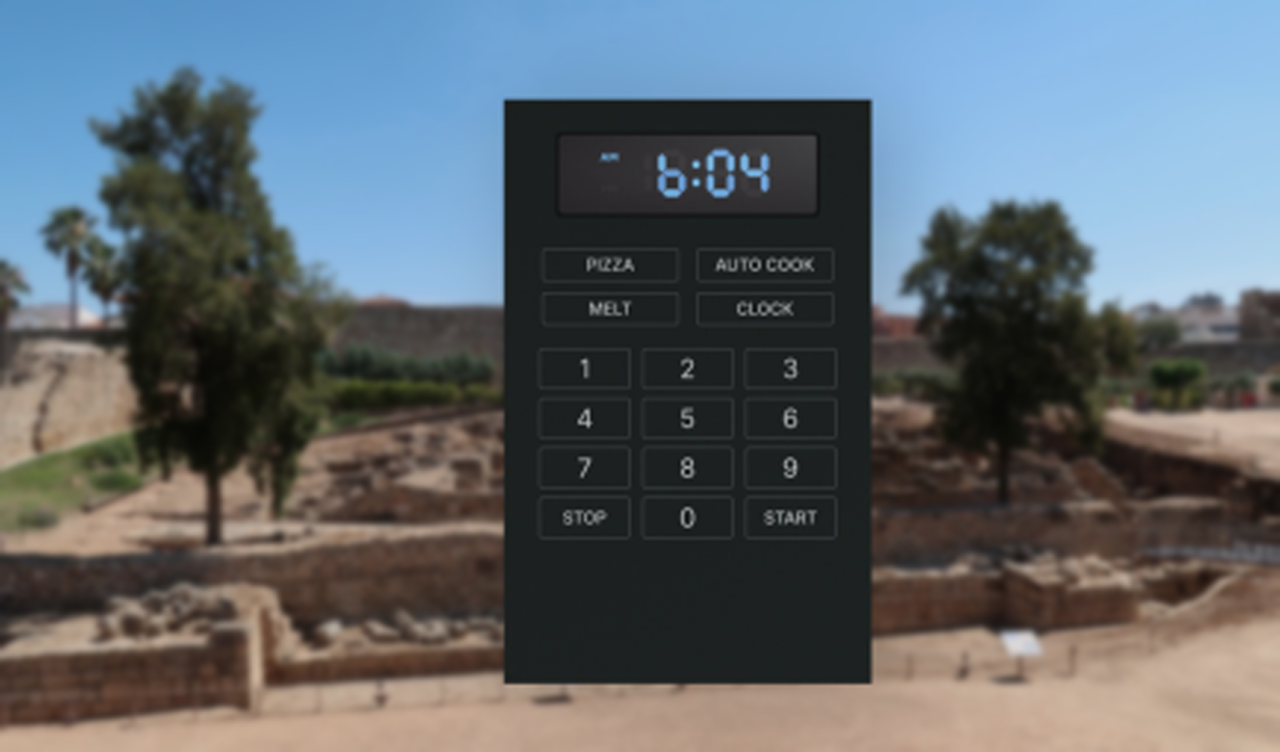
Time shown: {"hour": 6, "minute": 4}
